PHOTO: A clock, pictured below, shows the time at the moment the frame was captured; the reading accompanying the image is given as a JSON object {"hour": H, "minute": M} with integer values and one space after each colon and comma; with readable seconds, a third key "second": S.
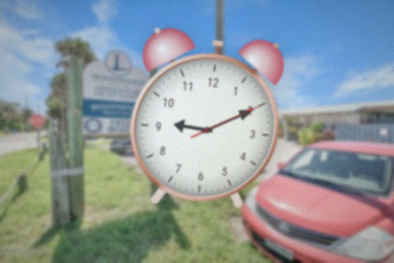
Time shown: {"hour": 9, "minute": 10, "second": 10}
